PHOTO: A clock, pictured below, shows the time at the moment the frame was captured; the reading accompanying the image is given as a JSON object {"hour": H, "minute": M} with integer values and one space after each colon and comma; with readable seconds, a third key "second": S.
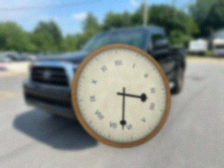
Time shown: {"hour": 3, "minute": 32}
